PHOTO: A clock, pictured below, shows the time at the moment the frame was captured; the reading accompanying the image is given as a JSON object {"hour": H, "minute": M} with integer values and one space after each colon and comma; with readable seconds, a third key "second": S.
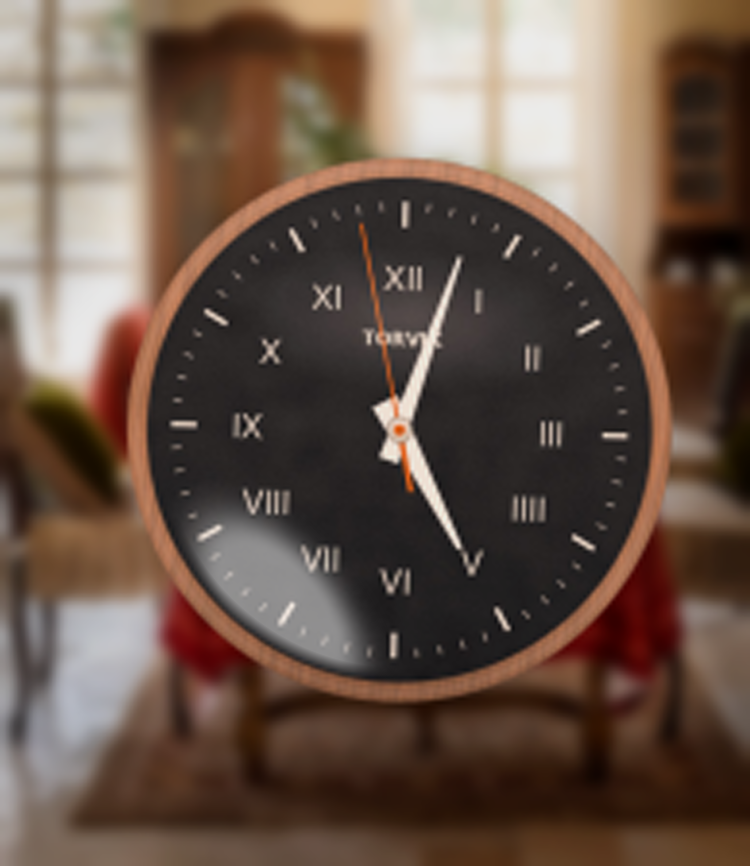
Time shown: {"hour": 5, "minute": 2, "second": 58}
